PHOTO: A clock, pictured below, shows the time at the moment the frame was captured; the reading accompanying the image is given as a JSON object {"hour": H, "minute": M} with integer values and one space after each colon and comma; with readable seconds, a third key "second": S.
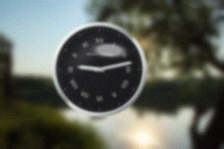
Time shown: {"hour": 9, "minute": 13}
